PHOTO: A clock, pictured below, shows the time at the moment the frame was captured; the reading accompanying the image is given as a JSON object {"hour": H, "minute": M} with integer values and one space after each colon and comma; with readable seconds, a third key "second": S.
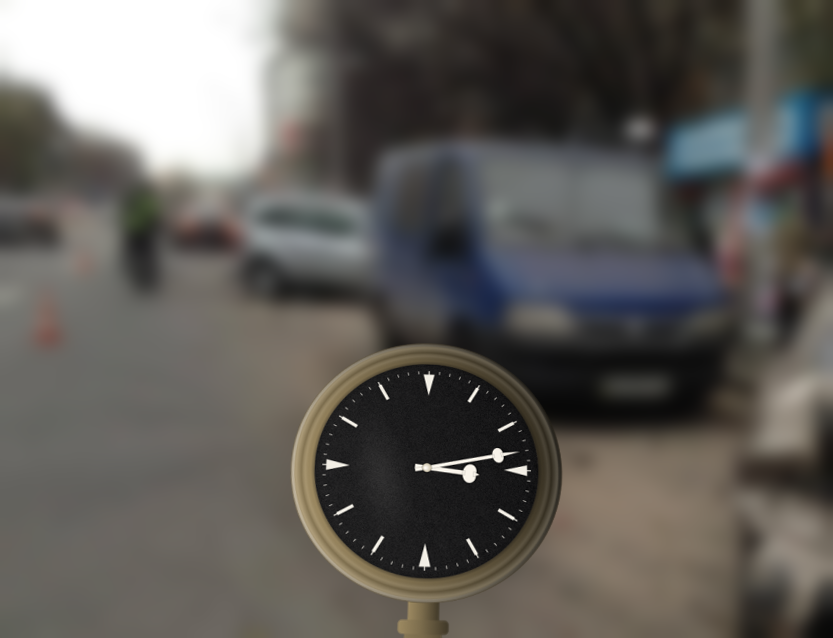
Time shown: {"hour": 3, "minute": 13}
